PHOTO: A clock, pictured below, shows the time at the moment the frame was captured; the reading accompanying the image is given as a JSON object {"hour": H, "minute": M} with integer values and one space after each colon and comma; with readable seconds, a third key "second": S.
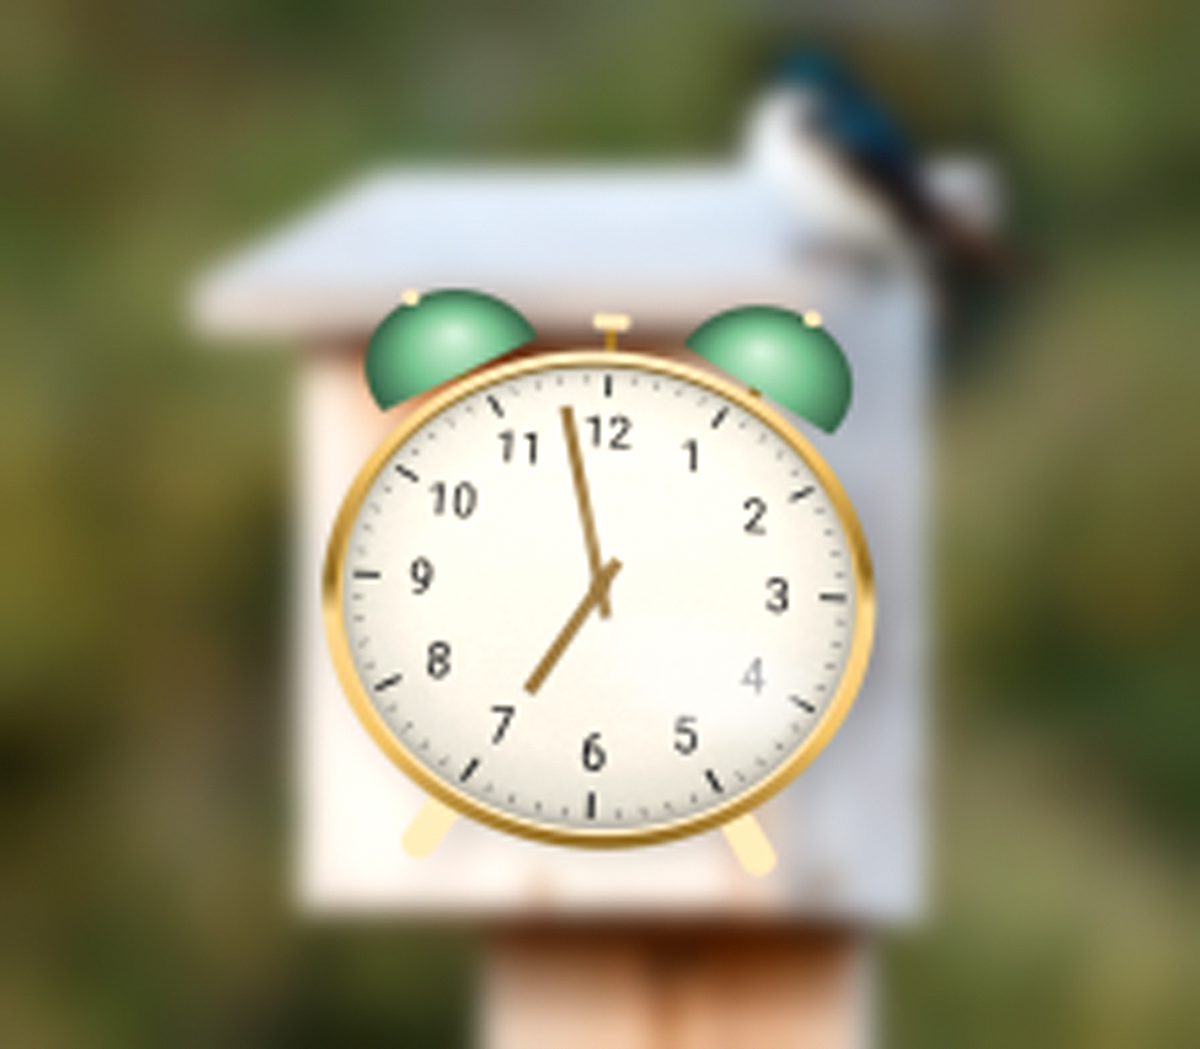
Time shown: {"hour": 6, "minute": 58}
